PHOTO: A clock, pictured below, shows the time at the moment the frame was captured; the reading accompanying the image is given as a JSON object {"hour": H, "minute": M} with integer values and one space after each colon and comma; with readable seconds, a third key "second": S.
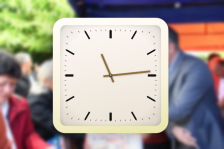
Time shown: {"hour": 11, "minute": 14}
